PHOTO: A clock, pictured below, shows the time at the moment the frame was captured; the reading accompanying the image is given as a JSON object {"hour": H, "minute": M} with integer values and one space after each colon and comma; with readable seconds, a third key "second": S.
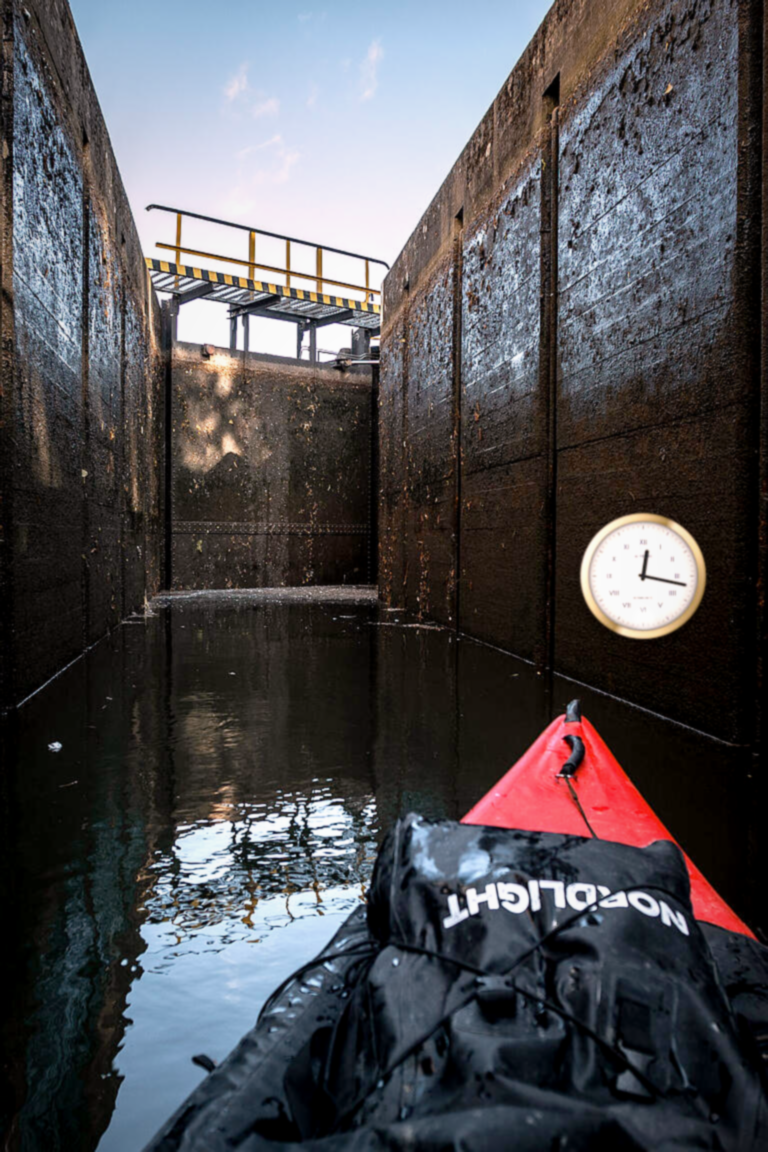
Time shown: {"hour": 12, "minute": 17}
